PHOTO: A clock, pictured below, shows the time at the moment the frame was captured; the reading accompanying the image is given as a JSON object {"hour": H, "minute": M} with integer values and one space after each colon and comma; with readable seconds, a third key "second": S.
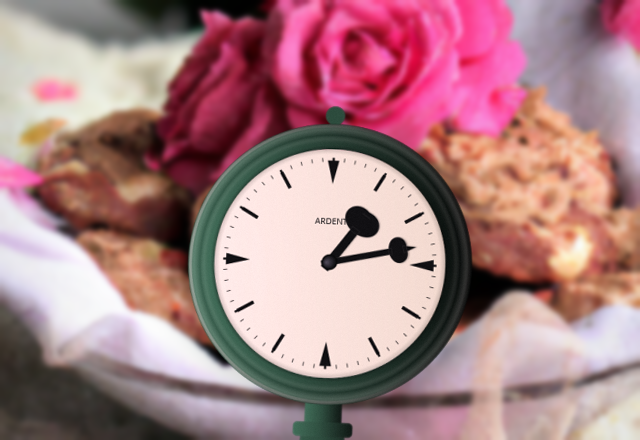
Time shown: {"hour": 1, "minute": 13}
